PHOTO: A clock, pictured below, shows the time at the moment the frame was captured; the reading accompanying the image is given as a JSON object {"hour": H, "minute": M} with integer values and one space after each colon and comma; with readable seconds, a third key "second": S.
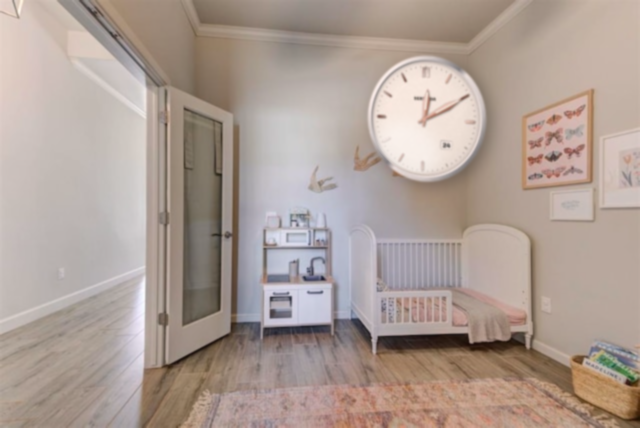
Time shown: {"hour": 12, "minute": 10}
